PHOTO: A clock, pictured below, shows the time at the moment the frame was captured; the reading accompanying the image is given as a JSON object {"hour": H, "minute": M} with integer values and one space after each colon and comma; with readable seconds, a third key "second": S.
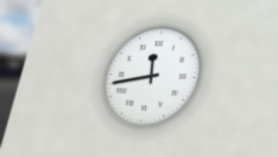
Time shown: {"hour": 11, "minute": 43}
